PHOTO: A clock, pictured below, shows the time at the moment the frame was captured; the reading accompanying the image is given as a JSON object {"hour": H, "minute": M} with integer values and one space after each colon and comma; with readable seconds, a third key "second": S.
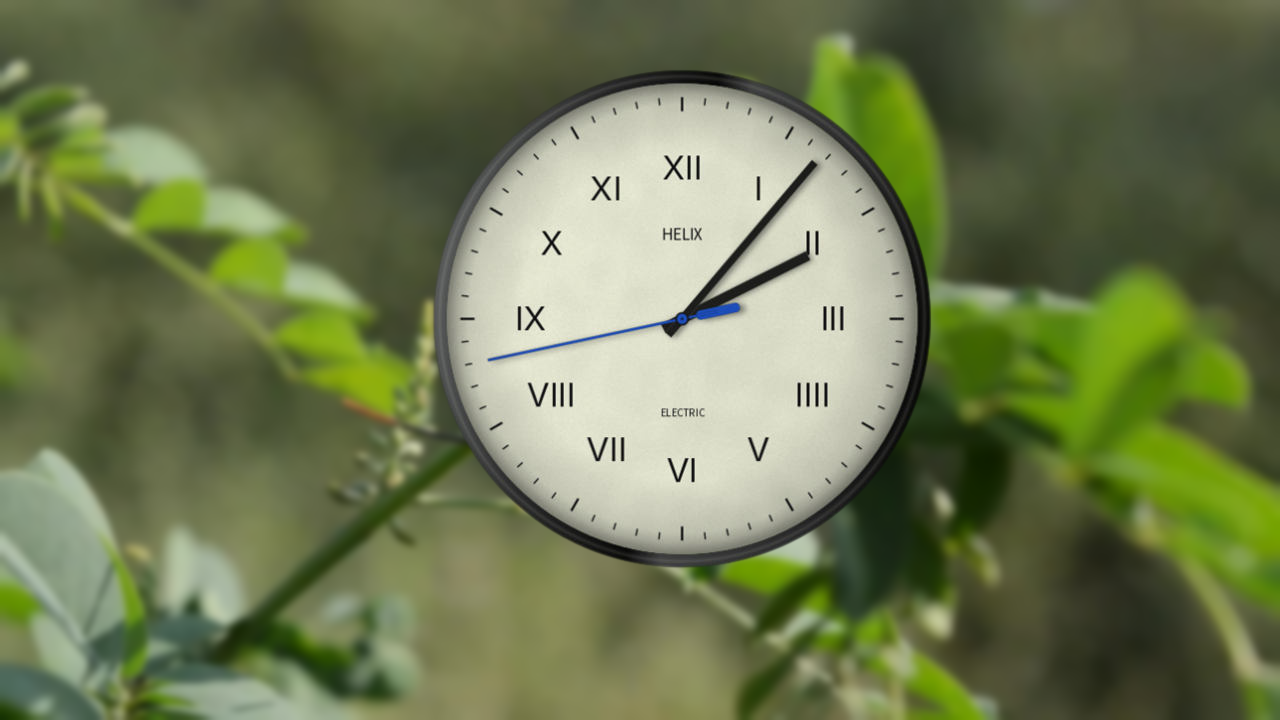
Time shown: {"hour": 2, "minute": 6, "second": 43}
